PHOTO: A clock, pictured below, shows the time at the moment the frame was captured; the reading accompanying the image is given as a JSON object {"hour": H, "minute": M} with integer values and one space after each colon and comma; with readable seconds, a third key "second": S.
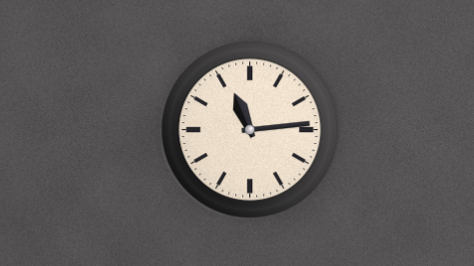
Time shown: {"hour": 11, "minute": 14}
